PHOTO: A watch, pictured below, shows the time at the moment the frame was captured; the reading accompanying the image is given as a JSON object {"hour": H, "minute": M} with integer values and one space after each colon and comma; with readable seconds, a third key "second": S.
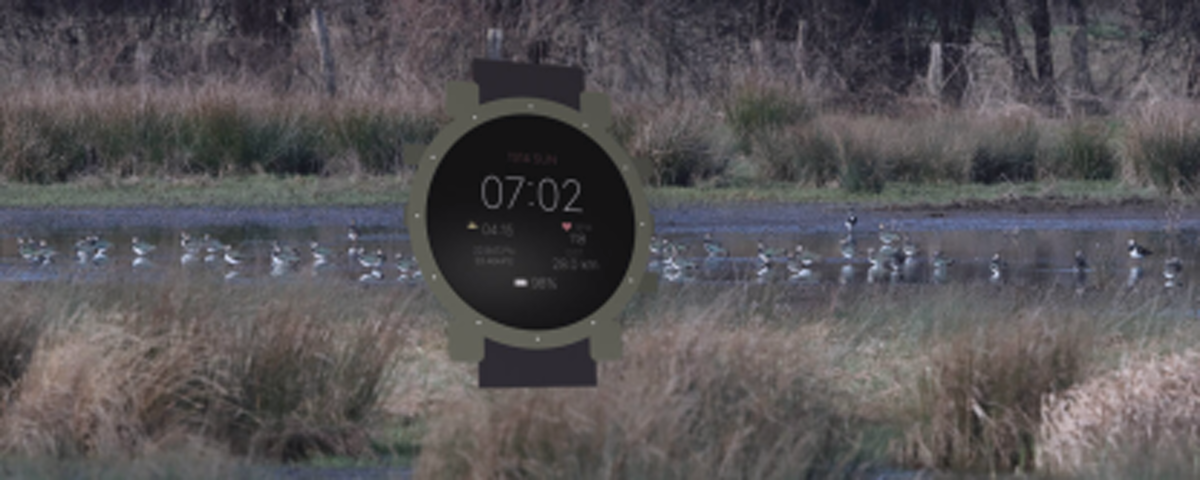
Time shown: {"hour": 7, "minute": 2}
